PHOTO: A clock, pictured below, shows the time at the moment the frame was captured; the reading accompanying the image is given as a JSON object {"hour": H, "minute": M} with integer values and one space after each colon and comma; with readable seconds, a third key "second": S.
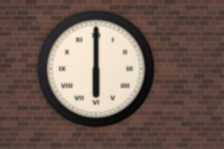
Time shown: {"hour": 6, "minute": 0}
